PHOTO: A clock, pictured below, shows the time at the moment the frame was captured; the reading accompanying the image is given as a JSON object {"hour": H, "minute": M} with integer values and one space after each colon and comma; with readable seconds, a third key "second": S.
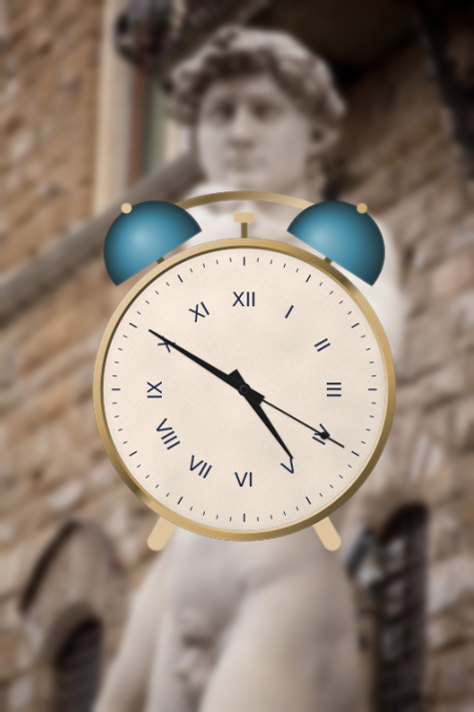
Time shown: {"hour": 4, "minute": 50, "second": 20}
